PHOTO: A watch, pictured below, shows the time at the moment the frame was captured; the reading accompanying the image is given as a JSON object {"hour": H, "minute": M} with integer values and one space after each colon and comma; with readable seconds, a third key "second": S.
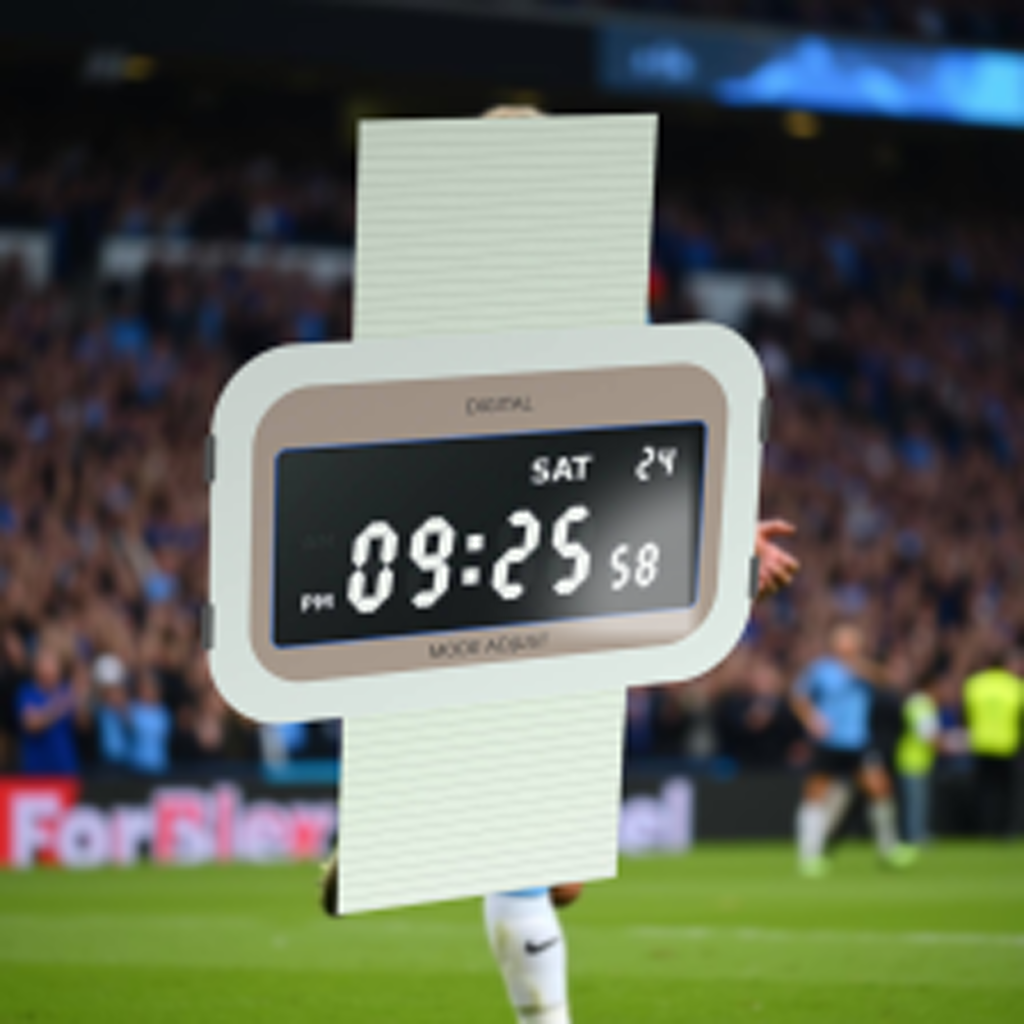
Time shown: {"hour": 9, "minute": 25, "second": 58}
